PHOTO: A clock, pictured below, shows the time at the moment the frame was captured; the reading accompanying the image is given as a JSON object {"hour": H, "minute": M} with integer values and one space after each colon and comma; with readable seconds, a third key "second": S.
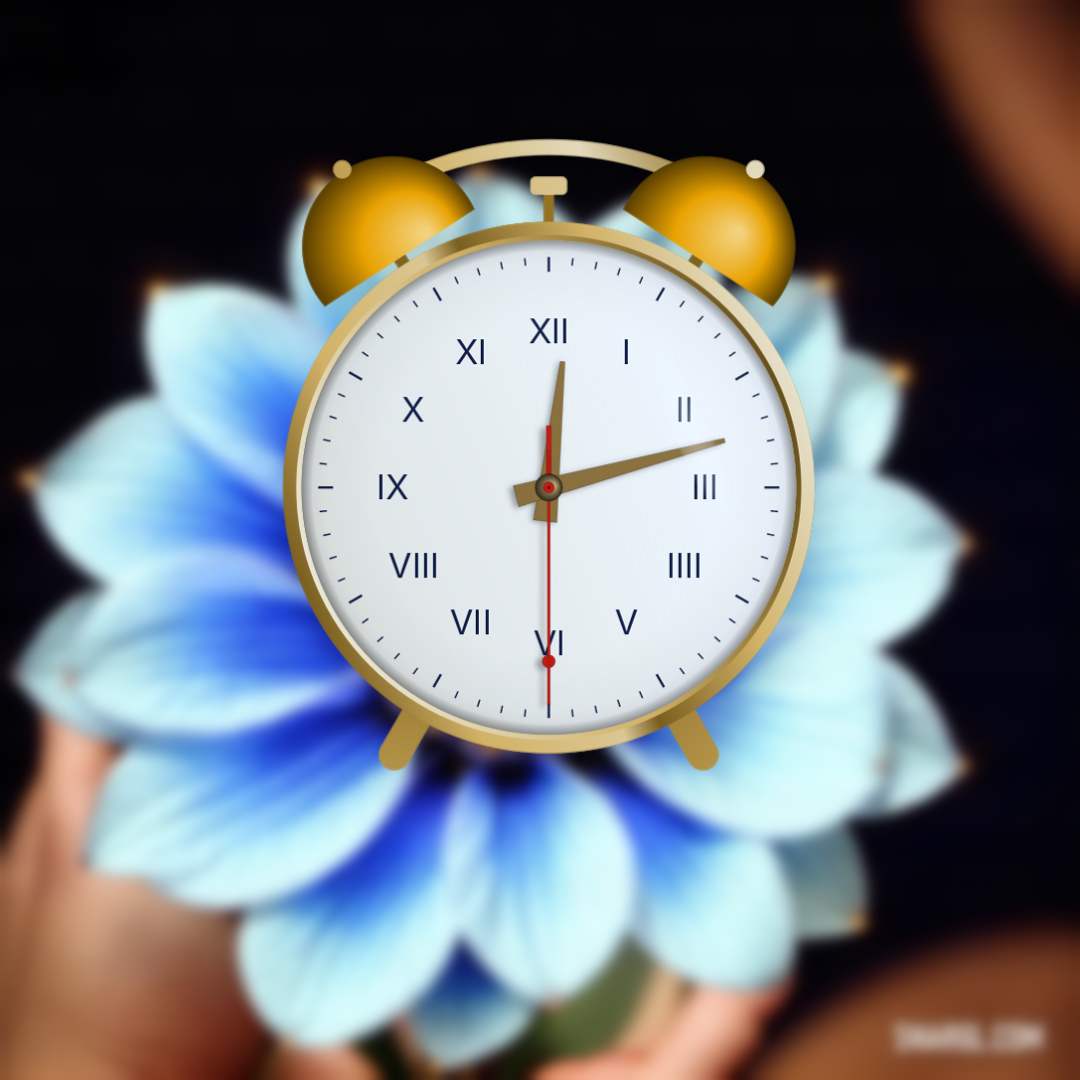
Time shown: {"hour": 12, "minute": 12, "second": 30}
